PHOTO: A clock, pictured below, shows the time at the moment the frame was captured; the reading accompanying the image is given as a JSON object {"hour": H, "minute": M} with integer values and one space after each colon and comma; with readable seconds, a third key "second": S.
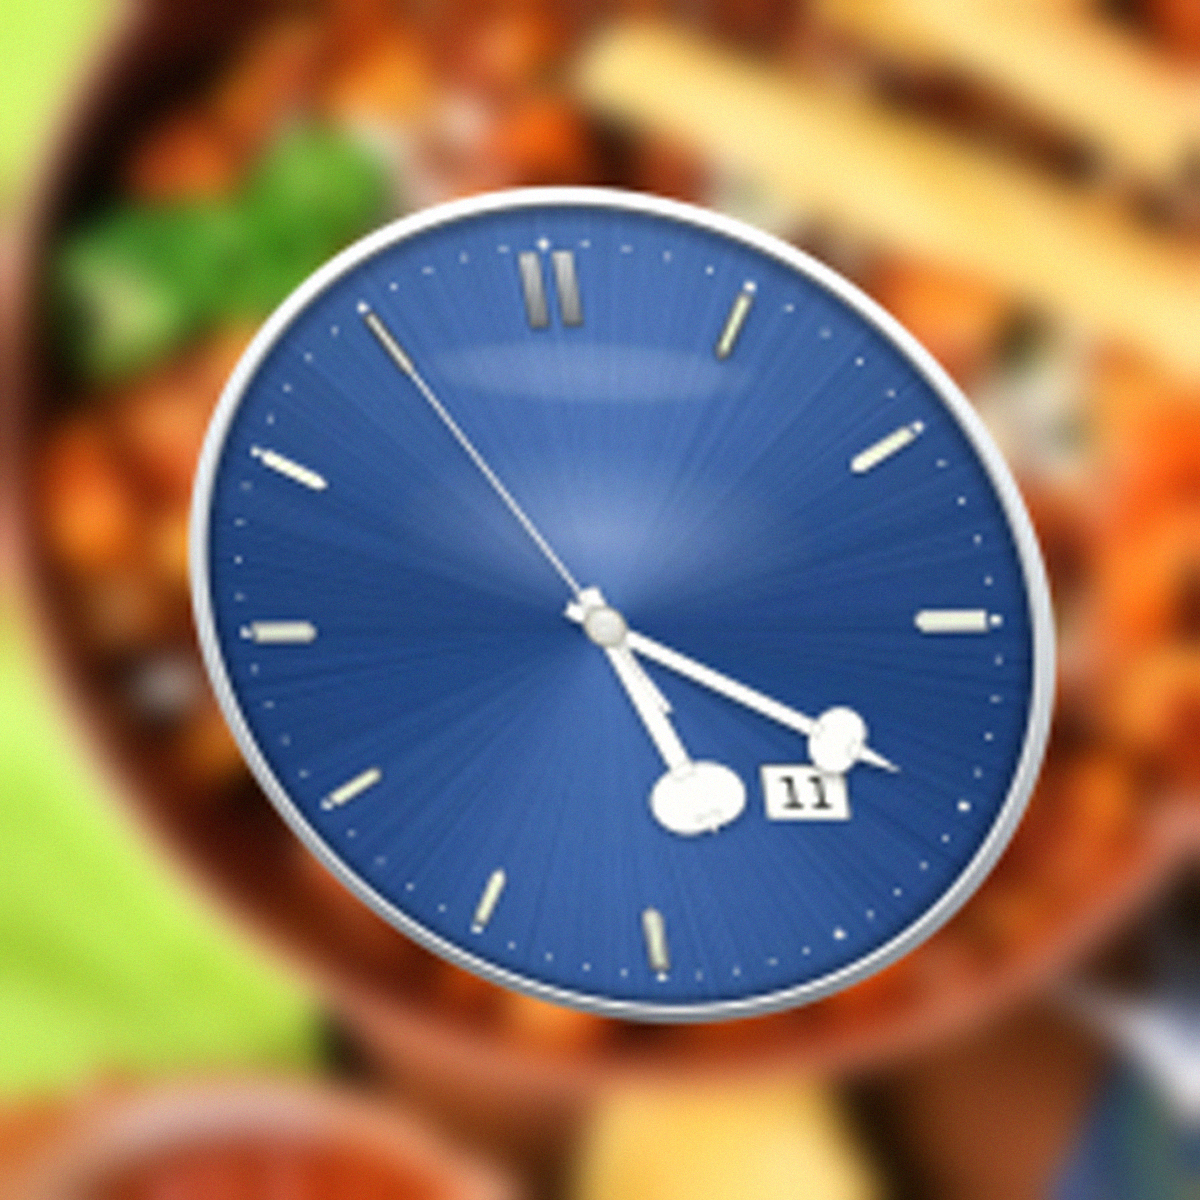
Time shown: {"hour": 5, "minute": 19, "second": 55}
